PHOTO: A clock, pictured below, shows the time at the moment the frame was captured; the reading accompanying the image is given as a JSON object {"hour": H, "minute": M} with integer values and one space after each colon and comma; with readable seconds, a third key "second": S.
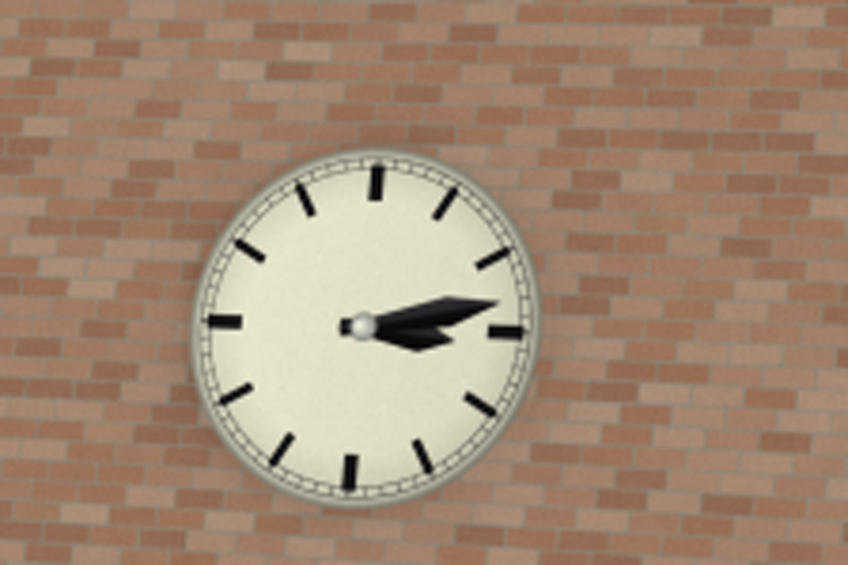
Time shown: {"hour": 3, "minute": 13}
